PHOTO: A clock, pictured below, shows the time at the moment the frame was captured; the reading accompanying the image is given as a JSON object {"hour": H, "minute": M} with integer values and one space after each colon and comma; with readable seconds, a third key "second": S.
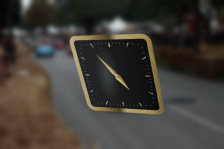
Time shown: {"hour": 4, "minute": 54}
